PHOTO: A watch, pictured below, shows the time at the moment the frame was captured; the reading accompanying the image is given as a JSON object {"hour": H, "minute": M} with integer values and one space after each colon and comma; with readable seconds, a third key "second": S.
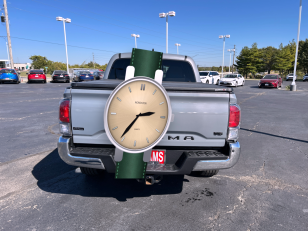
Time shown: {"hour": 2, "minute": 36}
